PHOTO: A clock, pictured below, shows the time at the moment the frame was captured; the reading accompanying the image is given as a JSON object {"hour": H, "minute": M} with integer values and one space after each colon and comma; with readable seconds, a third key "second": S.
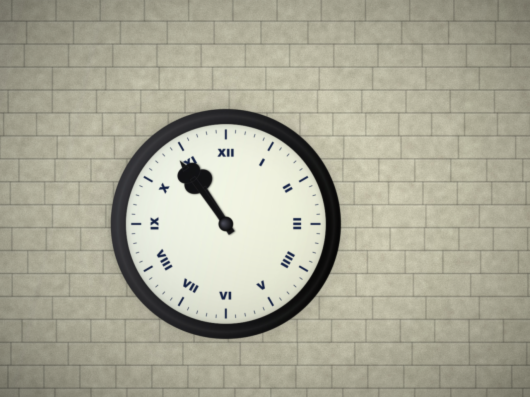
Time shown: {"hour": 10, "minute": 54}
